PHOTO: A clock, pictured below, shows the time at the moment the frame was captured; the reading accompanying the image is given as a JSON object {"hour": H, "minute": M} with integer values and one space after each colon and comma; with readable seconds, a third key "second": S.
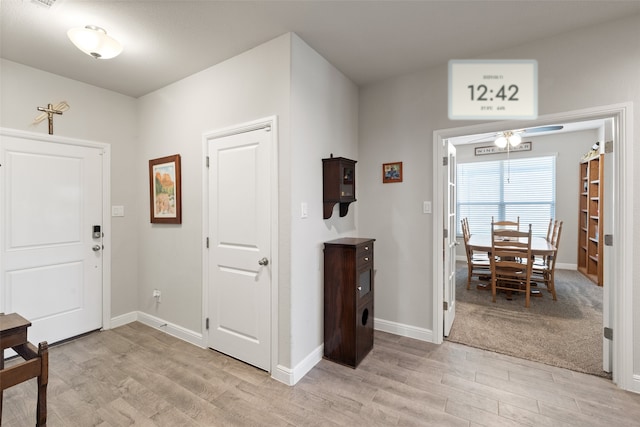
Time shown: {"hour": 12, "minute": 42}
